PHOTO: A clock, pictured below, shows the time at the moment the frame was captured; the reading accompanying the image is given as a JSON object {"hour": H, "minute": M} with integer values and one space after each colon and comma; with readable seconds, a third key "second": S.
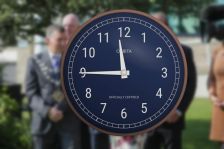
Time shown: {"hour": 11, "minute": 45}
